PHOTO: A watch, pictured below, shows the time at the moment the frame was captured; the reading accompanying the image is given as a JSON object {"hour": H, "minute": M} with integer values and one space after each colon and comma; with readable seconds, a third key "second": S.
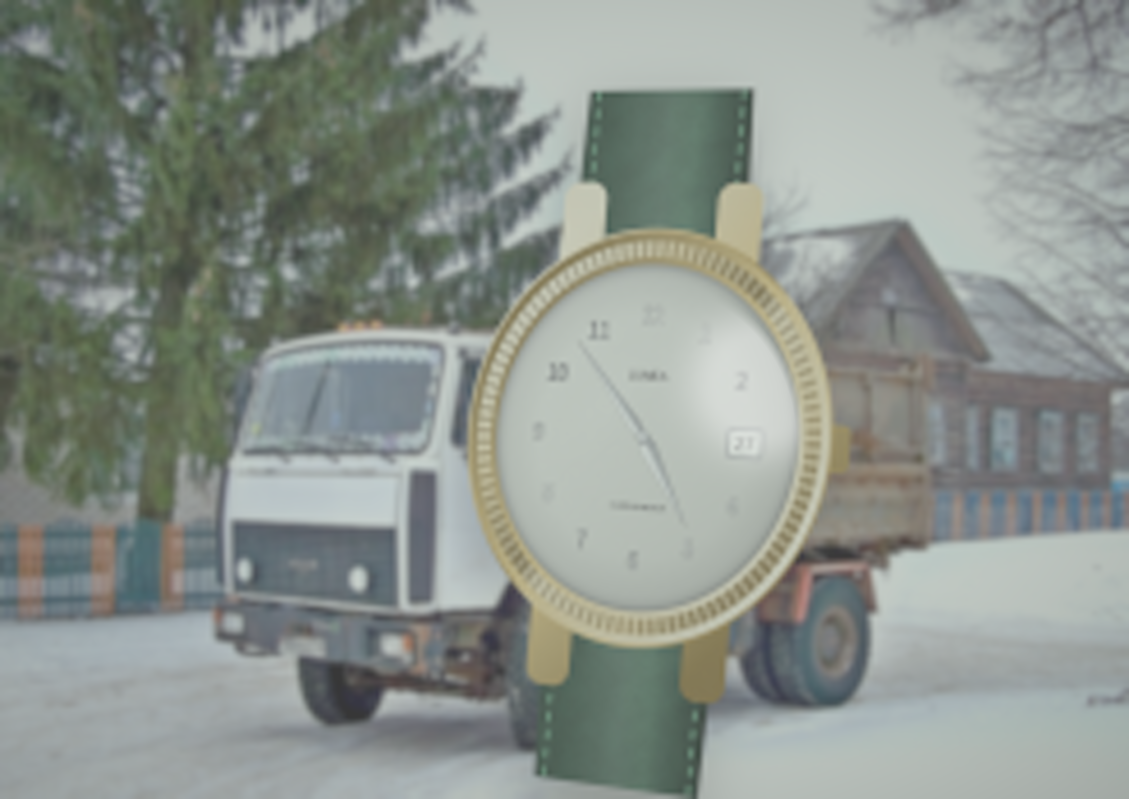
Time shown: {"hour": 4, "minute": 53}
